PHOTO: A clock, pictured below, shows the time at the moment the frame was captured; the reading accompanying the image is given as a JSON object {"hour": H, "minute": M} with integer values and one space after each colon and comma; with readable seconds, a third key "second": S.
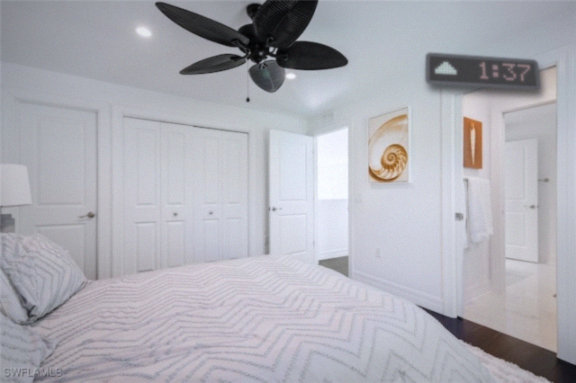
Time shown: {"hour": 1, "minute": 37}
